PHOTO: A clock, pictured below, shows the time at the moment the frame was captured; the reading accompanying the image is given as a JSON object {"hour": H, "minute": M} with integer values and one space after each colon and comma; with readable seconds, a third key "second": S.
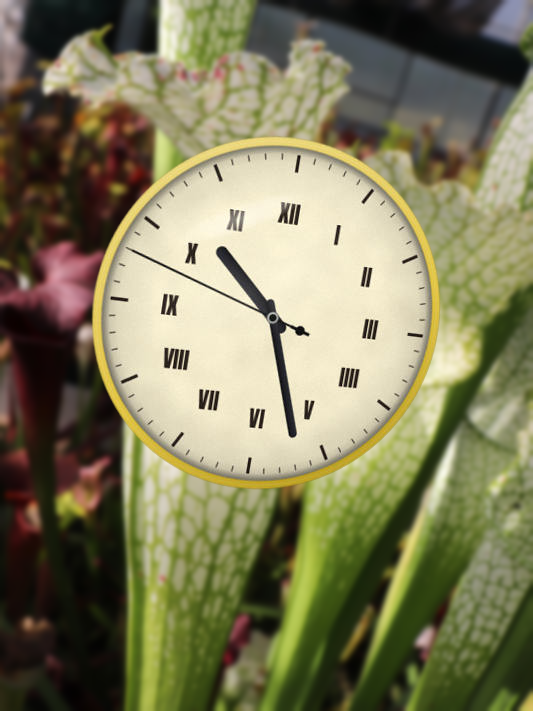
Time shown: {"hour": 10, "minute": 26, "second": 48}
